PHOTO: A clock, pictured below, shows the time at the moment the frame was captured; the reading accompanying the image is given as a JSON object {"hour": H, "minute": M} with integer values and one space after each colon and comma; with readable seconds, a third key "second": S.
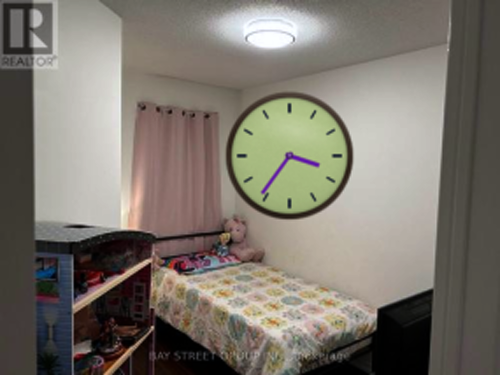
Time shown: {"hour": 3, "minute": 36}
